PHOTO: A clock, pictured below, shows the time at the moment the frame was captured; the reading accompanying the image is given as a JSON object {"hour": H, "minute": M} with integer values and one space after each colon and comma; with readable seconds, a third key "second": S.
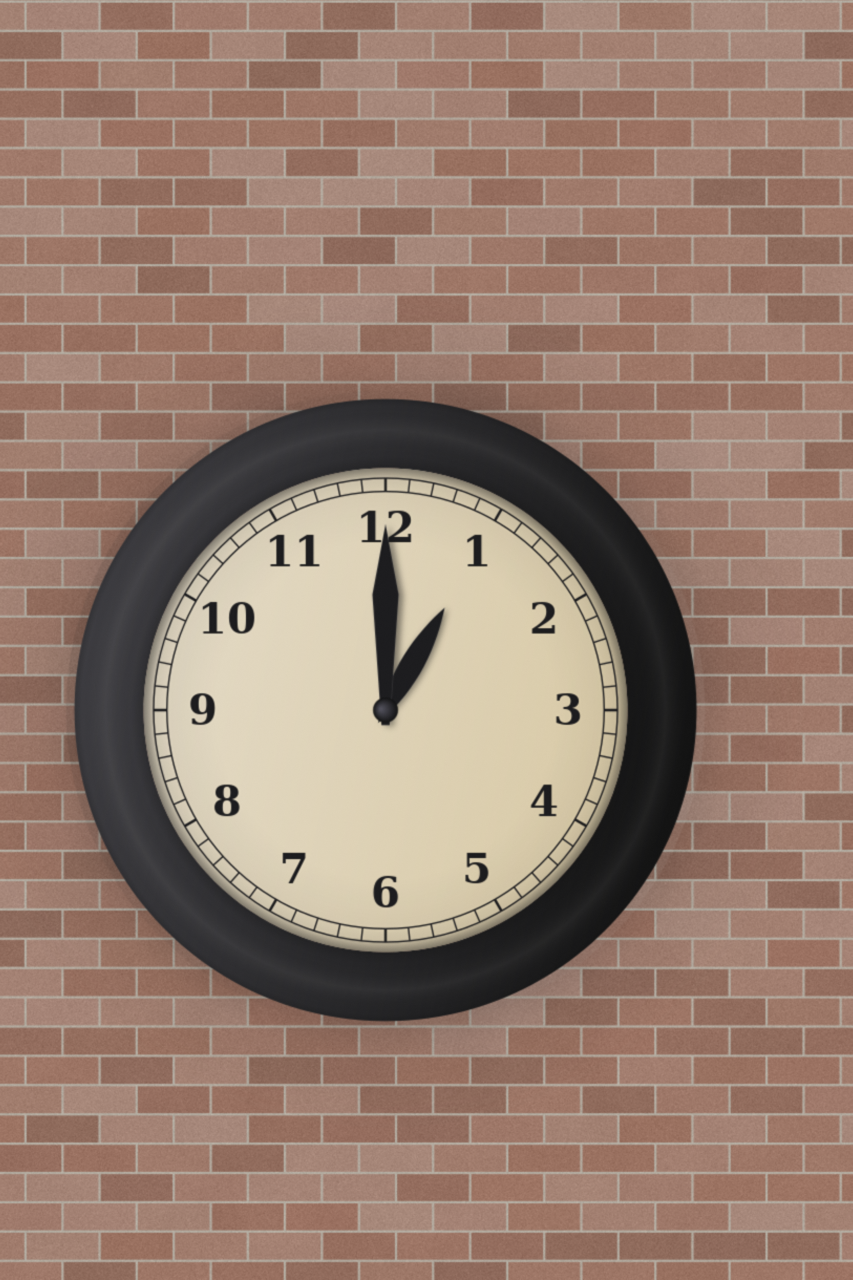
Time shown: {"hour": 1, "minute": 0}
